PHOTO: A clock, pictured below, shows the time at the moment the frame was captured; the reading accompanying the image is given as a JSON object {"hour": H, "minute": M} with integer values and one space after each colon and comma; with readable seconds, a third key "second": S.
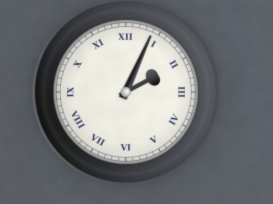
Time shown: {"hour": 2, "minute": 4}
